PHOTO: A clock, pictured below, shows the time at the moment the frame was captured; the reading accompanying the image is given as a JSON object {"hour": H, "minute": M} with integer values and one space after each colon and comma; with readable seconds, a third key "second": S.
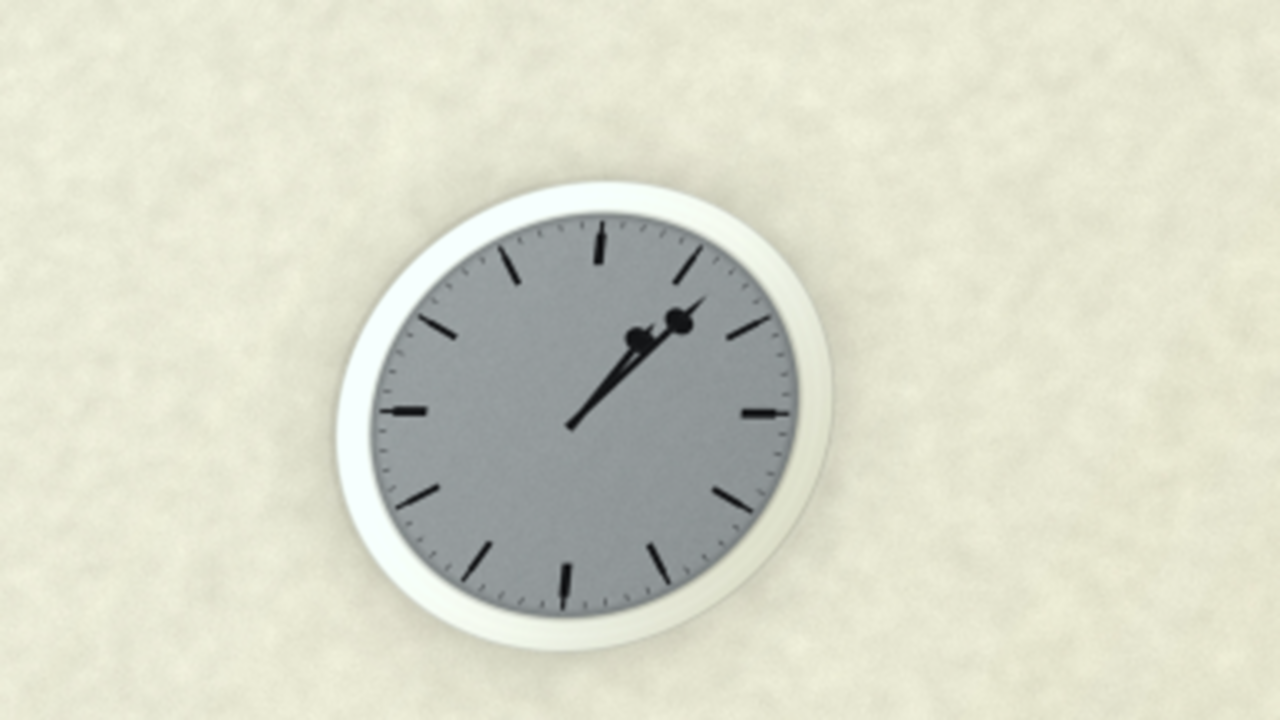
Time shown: {"hour": 1, "minute": 7}
